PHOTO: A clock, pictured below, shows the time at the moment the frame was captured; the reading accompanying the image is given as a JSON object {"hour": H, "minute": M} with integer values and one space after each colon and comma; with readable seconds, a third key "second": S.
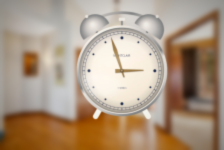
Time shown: {"hour": 2, "minute": 57}
